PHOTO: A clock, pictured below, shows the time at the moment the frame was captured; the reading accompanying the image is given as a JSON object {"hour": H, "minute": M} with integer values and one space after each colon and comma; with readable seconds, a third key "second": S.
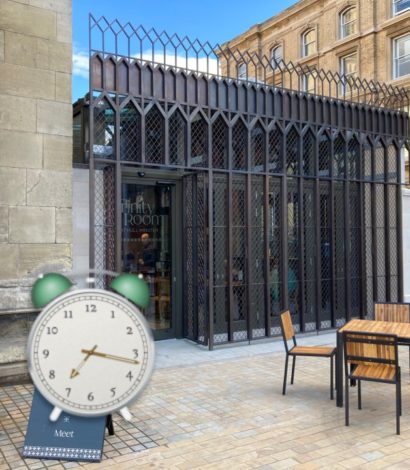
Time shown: {"hour": 7, "minute": 17}
